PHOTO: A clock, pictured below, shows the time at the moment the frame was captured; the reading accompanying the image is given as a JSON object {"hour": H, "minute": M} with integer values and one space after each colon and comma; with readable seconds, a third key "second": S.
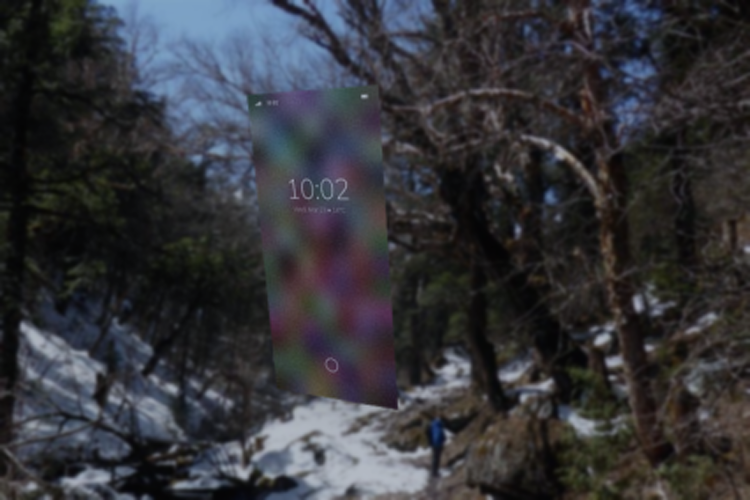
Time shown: {"hour": 10, "minute": 2}
